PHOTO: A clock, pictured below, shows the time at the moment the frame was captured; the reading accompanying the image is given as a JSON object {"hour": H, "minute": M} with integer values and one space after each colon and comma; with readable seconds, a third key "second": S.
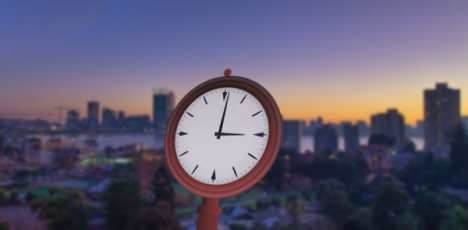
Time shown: {"hour": 3, "minute": 1}
